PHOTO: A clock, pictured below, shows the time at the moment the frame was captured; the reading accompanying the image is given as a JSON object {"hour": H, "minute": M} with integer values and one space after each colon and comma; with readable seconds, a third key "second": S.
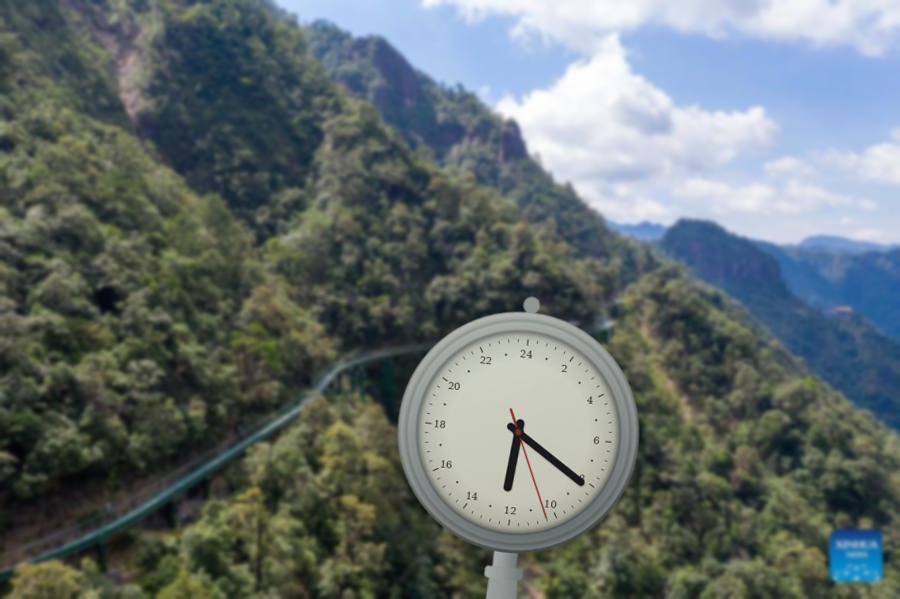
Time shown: {"hour": 12, "minute": 20, "second": 26}
